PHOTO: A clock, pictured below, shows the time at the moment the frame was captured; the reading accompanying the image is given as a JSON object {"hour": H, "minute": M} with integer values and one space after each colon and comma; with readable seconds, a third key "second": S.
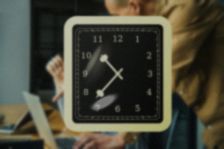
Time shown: {"hour": 10, "minute": 37}
